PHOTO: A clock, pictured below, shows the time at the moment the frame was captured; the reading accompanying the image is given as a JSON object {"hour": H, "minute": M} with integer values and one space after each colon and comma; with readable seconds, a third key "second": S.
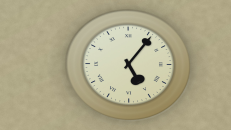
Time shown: {"hour": 5, "minute": 6}
